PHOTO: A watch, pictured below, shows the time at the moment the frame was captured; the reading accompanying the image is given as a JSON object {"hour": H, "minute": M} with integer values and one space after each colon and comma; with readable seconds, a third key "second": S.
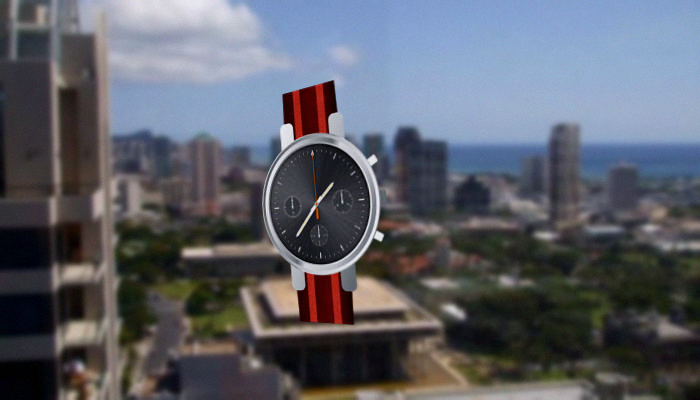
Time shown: {"hour": 1, "minute": 37}
